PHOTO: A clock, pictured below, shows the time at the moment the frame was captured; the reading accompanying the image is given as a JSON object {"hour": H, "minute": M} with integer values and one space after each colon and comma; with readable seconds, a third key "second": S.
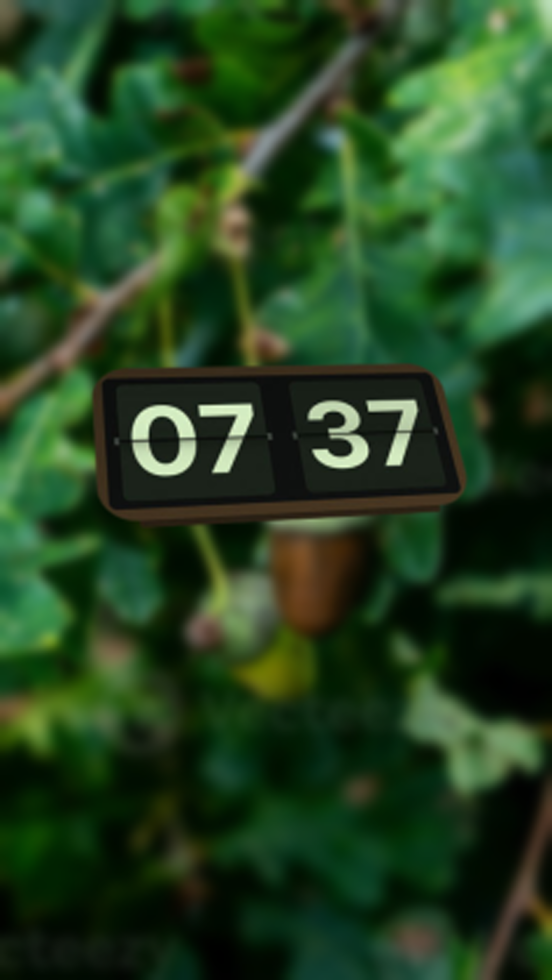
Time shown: {"hour": 7, "minute": 37}
